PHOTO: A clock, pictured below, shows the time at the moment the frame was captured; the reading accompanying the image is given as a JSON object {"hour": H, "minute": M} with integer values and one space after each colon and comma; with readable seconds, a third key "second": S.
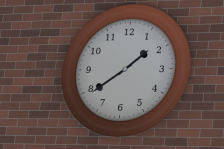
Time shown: {"hour": 1, "minute": 39}
